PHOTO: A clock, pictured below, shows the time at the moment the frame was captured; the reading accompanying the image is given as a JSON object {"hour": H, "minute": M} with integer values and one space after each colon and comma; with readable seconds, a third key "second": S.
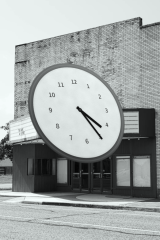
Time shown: {"hour": 4, "minute": 25}
